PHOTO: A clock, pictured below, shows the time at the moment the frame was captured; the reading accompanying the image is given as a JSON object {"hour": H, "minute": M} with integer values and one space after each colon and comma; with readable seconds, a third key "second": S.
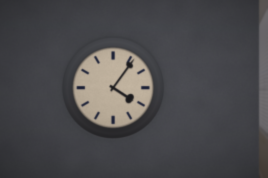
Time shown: {"hour": 4, "minute": 6}
